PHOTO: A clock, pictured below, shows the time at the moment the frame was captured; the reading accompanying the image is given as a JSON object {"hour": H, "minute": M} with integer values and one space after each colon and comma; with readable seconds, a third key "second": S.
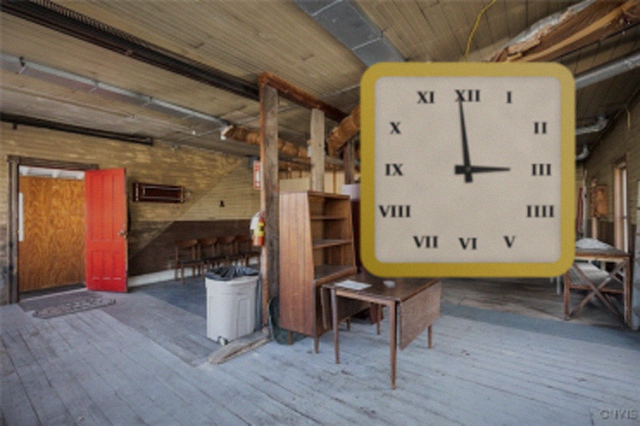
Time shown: {"hour": 2, "minute": 59}
